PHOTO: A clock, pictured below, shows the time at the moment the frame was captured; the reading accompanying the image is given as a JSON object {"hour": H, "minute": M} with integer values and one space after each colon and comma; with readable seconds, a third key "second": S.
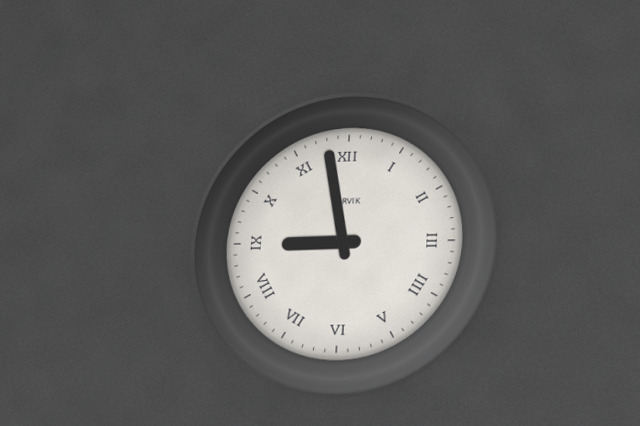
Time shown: {"hour": 8, "minute": 58}
